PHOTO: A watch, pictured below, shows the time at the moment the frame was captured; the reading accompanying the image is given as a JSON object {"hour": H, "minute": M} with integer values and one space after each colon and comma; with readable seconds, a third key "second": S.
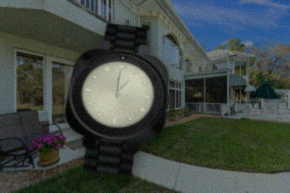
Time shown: {"hour": 1, "minute": 0}
